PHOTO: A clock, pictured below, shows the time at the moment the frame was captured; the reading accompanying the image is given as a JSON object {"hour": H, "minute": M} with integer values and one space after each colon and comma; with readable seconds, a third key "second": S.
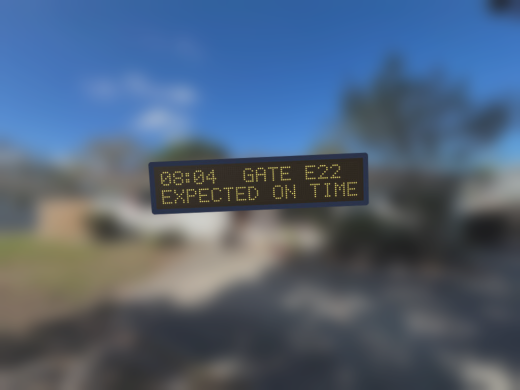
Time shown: {"hour": 8, "minute": 4}
